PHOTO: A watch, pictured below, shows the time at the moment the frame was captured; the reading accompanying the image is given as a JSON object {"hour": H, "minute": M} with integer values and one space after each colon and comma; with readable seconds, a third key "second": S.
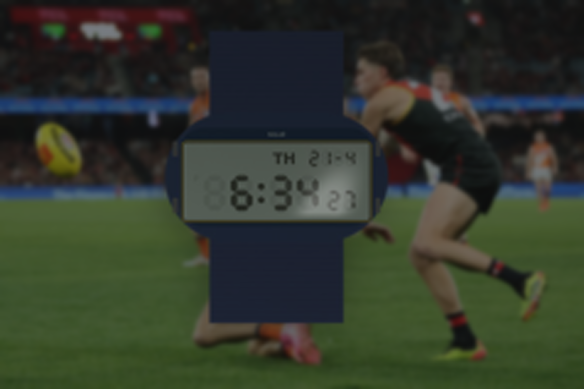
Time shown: {"hour": 6, "minute": 34, "second": 27}
